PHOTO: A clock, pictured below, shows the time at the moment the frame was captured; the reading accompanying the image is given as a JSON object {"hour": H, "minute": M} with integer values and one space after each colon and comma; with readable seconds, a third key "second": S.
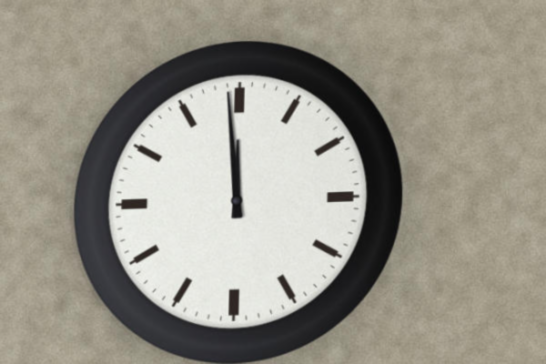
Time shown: {"hour": 11, "minute": 59}
